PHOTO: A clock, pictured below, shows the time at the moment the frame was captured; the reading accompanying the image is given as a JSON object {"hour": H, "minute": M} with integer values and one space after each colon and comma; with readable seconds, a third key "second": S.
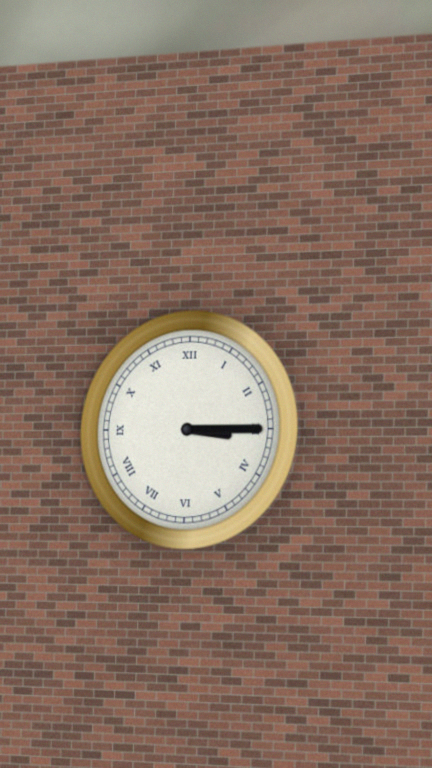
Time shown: {"hour": 3, "minute": 15}
